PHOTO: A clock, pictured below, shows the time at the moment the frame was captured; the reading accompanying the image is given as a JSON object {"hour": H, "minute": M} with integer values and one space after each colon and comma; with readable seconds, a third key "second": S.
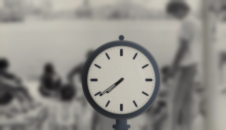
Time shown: {"hour": 7, "minute": 39}
